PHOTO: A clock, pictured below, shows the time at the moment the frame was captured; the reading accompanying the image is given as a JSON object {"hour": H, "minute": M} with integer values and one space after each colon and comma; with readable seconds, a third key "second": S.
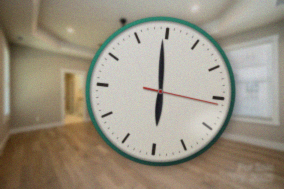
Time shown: {"hour": 5, "minute": 59, "second": 16}
